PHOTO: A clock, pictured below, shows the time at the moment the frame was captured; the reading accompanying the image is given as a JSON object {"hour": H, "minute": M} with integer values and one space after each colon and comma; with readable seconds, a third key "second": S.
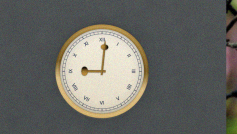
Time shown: {"hour": 9, "minute": 1}
